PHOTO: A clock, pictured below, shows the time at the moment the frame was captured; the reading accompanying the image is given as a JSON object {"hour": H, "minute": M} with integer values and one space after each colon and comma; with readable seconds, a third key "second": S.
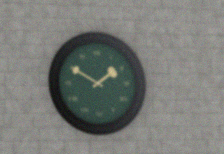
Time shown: {"hour": 1, "minute": 50}
